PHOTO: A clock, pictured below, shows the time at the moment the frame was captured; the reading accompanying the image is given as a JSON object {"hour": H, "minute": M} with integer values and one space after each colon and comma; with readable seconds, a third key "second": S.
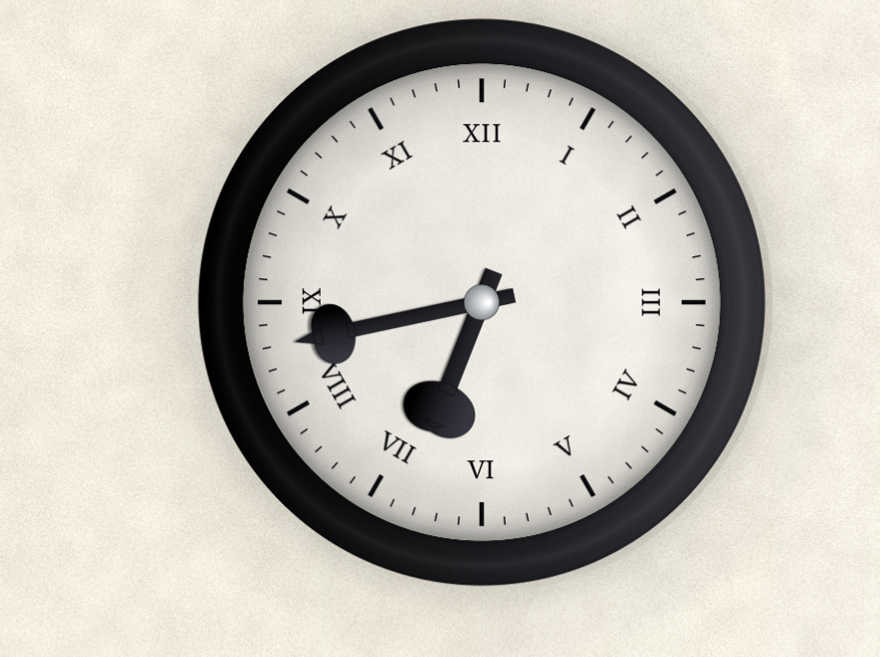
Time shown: {"hour": 6, "minute": 43}
